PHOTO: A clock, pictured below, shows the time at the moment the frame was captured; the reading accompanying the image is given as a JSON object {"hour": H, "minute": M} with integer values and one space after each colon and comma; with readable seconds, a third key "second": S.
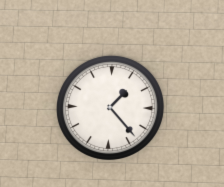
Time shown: {"hour": 1, "minute": 23}
